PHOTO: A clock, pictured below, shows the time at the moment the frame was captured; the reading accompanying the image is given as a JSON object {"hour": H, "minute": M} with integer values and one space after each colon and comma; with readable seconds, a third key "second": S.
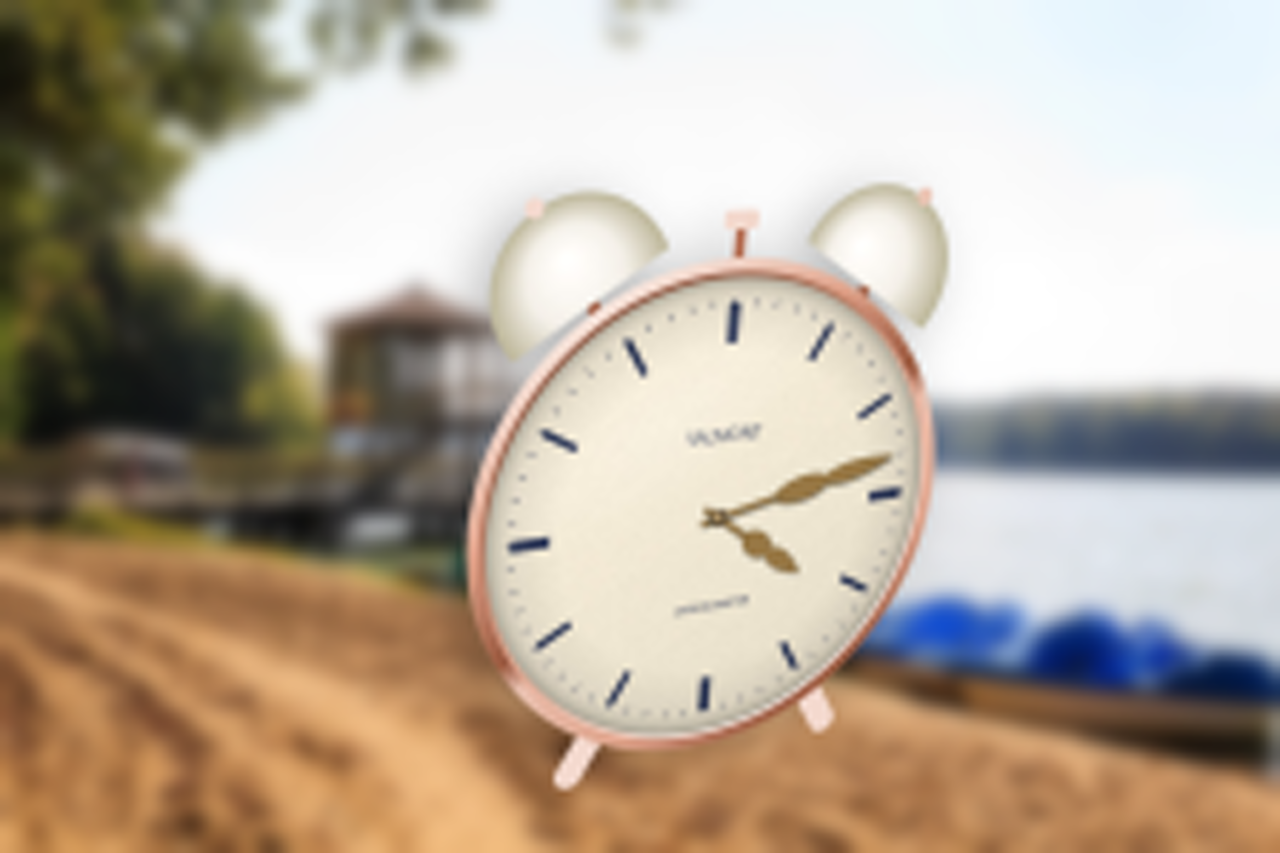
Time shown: {"hour": 4, "minute": 13}
